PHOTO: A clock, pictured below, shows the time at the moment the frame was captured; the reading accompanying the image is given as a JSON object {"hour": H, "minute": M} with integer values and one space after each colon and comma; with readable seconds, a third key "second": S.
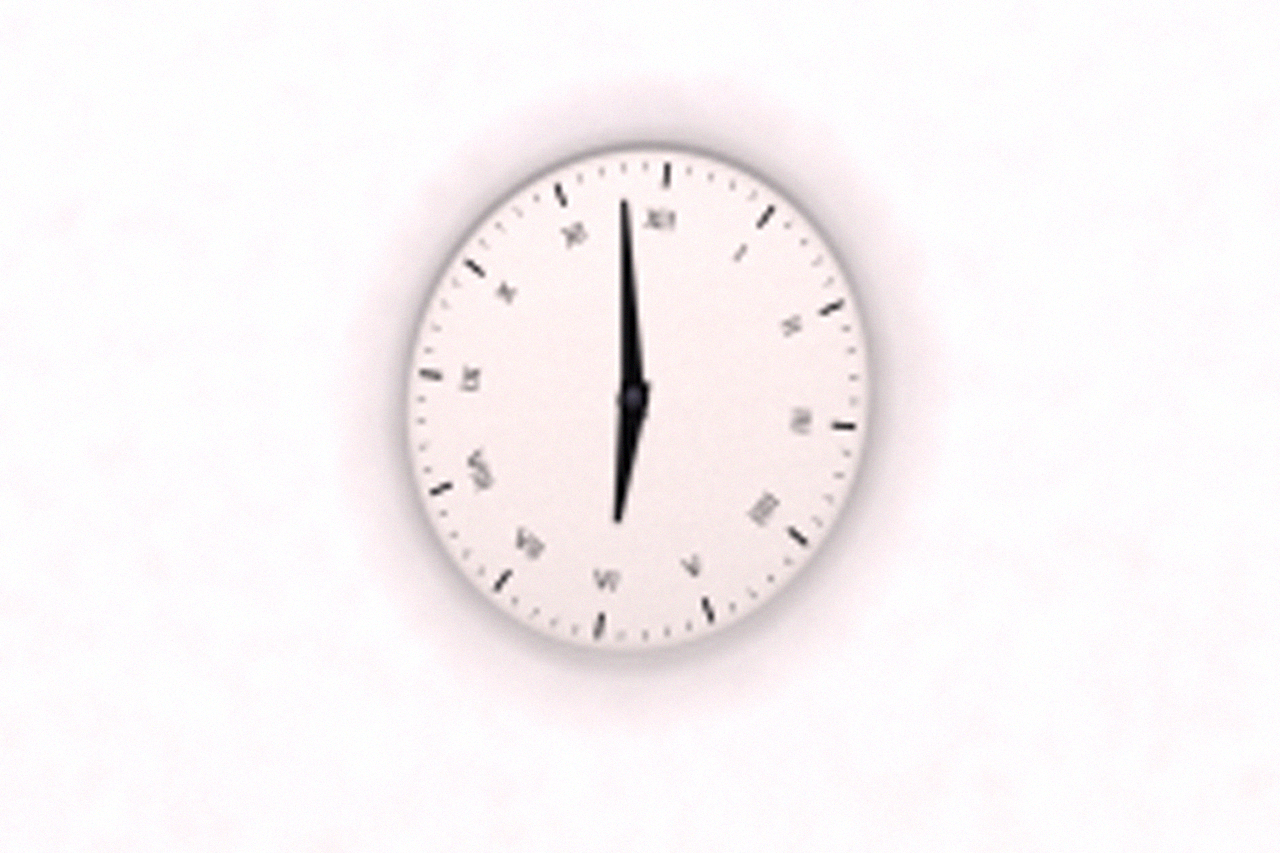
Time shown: {"hour": 5, "minute": 58}
